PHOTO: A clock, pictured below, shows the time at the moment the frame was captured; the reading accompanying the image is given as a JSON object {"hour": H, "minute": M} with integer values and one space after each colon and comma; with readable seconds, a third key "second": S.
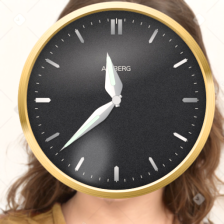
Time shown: {"hour": 11, "minute": 38}
